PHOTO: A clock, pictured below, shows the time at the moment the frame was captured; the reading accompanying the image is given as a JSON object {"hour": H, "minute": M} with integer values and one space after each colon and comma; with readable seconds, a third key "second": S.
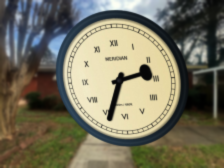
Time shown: {"hour": 2, "minute": 34}
